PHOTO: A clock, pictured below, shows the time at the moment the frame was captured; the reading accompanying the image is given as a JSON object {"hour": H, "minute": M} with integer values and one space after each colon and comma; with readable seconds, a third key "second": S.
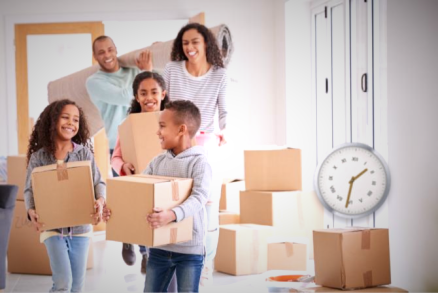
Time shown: {"hour": 1, "minute": 31}
